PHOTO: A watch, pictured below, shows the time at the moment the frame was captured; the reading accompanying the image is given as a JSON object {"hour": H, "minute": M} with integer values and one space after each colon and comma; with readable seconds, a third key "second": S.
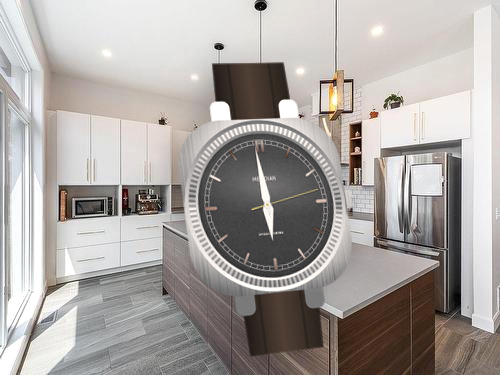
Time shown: {"hour": 5, "minute": 59, "second": 13}
